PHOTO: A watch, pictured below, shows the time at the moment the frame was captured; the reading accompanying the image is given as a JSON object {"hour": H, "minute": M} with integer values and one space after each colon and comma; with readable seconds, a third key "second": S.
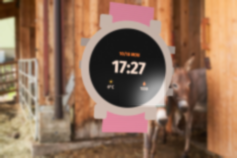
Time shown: {"hour": 17, "minute": 27}
